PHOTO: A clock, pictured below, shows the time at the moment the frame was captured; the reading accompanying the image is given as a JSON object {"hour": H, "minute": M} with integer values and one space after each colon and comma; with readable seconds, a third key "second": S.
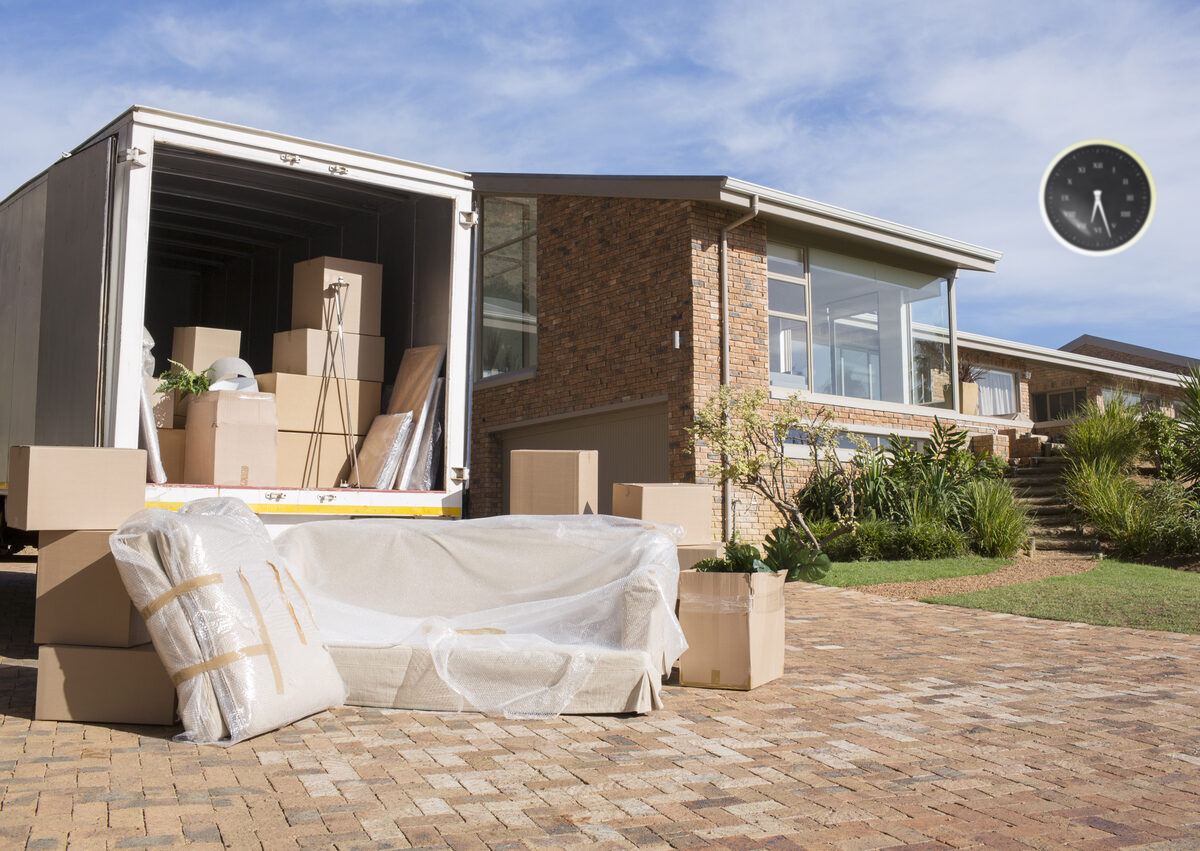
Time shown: {"hour": 6, "minute": 27}
